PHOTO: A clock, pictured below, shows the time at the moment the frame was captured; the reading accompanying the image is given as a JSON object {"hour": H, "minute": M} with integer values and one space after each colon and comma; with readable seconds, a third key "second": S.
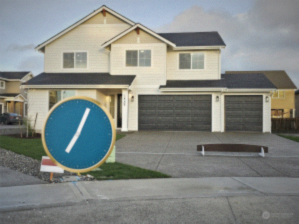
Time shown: {"hour": 7, "minute": 4}
